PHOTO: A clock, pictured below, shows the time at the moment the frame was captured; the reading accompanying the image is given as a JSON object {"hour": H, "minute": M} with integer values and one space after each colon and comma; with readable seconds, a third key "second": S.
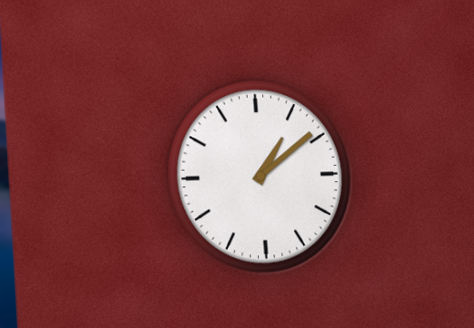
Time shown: {"hour": 1, "minute": 9}
